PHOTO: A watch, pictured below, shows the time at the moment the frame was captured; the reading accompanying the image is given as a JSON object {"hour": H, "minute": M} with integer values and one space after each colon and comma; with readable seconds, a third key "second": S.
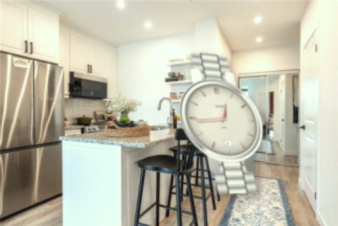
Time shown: {"hour": 12, "minute": 44}
